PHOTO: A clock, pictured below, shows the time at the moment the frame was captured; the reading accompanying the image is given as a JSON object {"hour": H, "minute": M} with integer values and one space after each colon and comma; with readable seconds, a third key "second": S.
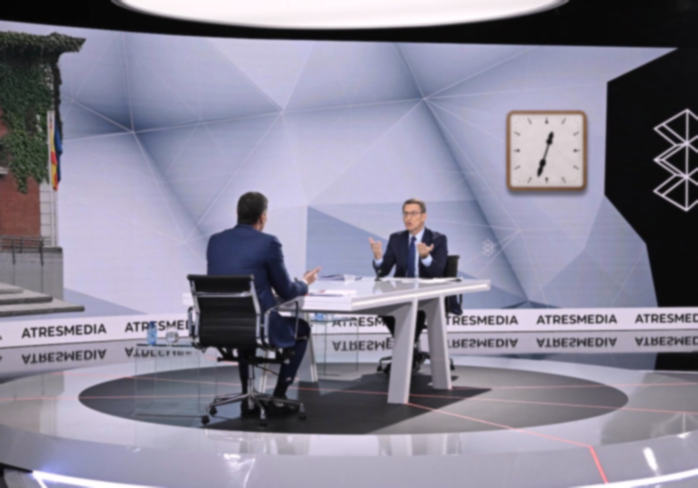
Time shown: {"hour": 12, "minute": 33}
